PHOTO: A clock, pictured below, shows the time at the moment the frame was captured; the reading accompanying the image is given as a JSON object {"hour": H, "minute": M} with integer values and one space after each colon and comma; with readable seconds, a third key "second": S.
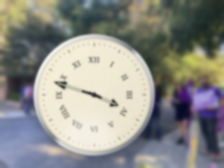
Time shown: {"hour": 3, "minute": 48}
